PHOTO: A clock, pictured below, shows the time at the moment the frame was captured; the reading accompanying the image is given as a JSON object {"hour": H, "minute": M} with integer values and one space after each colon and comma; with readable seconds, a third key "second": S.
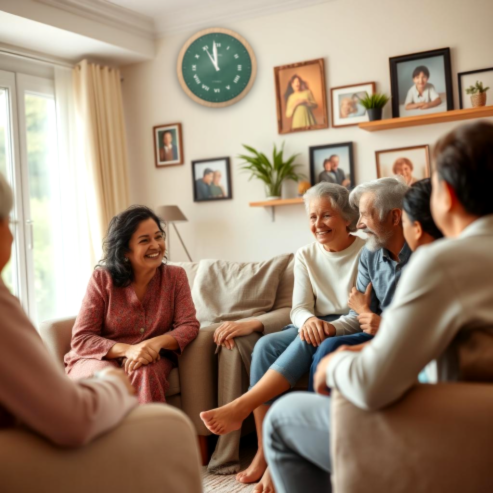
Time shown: {"hour": 10, "minute": 59}
